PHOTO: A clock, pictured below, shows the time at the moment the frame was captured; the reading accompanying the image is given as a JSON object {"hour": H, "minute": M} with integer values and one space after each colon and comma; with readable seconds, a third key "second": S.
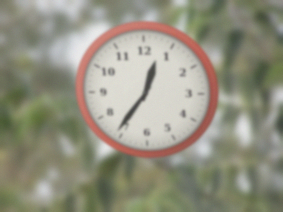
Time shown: {"hour": 12, "minute": 36}
